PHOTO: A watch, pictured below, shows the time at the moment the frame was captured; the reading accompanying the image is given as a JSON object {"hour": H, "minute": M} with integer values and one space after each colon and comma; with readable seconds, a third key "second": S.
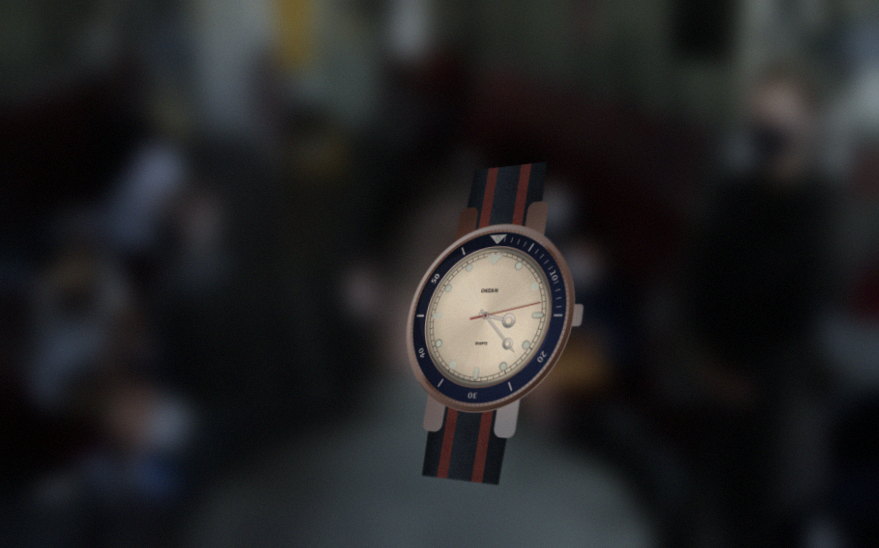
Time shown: {"hour": 3, "minute": 22, "second": 13}
